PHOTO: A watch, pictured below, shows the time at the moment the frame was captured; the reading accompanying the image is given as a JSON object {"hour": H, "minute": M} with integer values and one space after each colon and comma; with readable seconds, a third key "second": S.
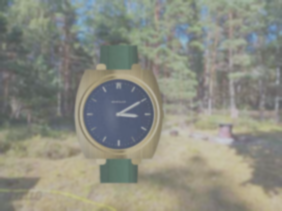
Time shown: {"hour": 3, "minute": 10}
